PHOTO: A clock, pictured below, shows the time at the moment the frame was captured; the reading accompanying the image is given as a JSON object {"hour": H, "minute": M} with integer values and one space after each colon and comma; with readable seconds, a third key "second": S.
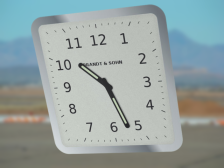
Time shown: {"hour": 10, "minute": 27}
